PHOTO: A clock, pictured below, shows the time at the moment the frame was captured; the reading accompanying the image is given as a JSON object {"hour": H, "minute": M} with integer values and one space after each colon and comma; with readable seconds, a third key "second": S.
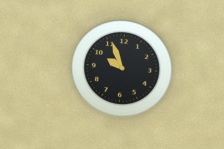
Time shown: {"hour": 9, "minute": 56}
